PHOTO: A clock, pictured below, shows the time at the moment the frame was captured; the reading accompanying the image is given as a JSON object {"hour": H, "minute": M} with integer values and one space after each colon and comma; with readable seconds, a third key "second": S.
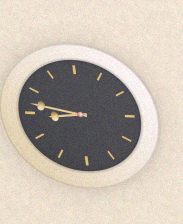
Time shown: {"hour": 8, "minute": 47}
